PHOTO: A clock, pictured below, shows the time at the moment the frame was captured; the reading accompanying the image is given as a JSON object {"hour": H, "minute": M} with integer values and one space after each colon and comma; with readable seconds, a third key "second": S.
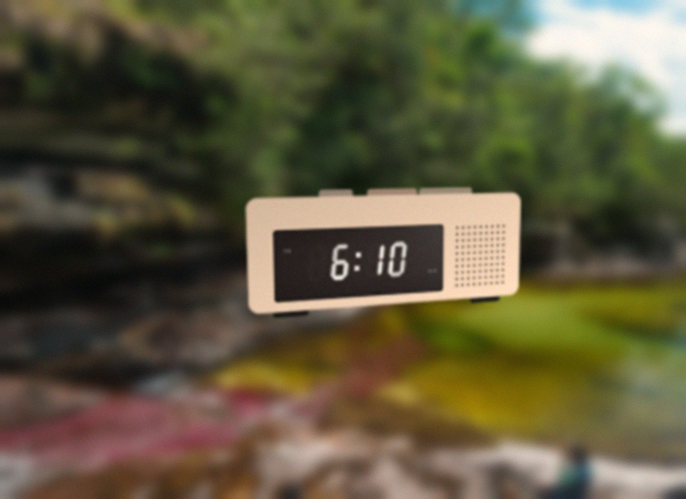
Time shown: {"hour": 6, "minute": 10}
